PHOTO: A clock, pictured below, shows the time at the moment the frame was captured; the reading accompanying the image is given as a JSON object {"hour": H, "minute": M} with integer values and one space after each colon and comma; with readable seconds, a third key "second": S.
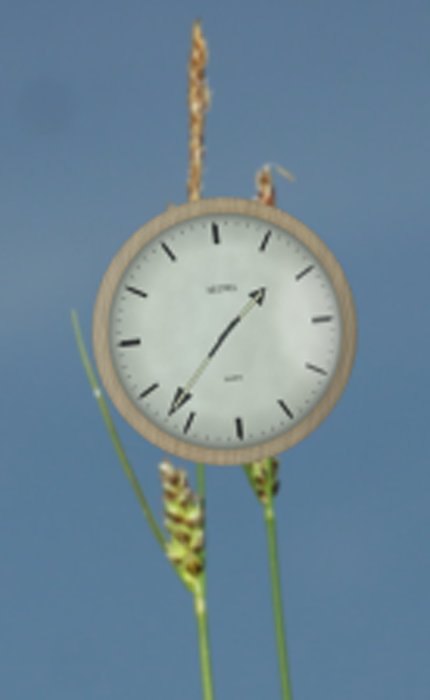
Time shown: {"hour": 1, "minute": 37}
